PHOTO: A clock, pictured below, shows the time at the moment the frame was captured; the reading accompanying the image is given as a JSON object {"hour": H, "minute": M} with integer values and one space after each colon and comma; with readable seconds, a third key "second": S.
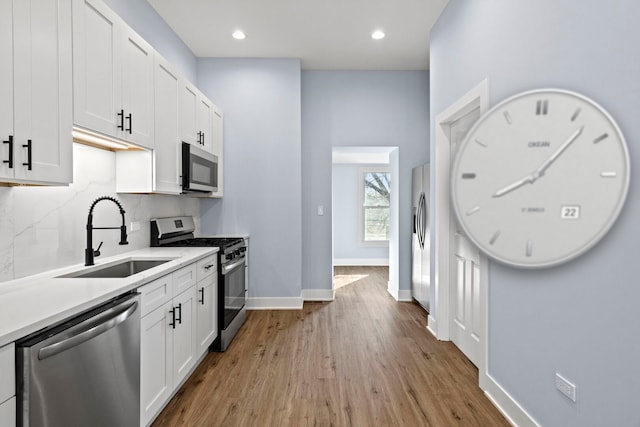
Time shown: {"hour": 8, "minute": 7}
